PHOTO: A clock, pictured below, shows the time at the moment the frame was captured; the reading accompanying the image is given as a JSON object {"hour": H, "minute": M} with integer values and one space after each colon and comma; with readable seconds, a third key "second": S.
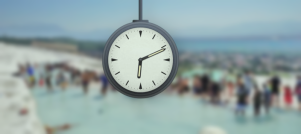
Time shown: {"hour": 6, "minute": 11}
